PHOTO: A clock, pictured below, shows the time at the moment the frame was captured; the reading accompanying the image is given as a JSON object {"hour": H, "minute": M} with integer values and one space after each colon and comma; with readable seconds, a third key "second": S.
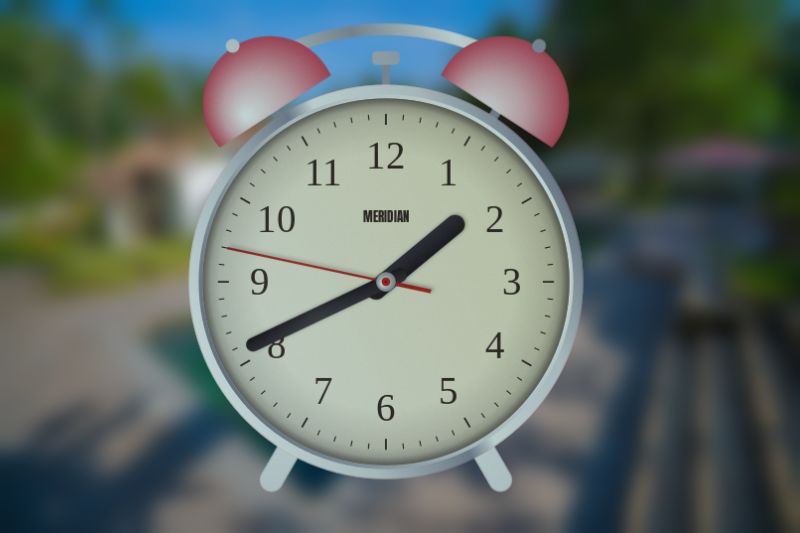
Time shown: {"hour": 1, "minute": 40, "second": 47}
